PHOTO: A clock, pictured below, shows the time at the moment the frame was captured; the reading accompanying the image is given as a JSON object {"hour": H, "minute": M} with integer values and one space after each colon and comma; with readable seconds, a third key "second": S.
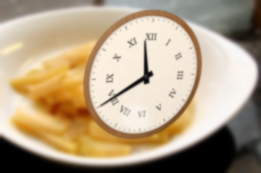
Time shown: {"hour": 11, "minute": 40}
